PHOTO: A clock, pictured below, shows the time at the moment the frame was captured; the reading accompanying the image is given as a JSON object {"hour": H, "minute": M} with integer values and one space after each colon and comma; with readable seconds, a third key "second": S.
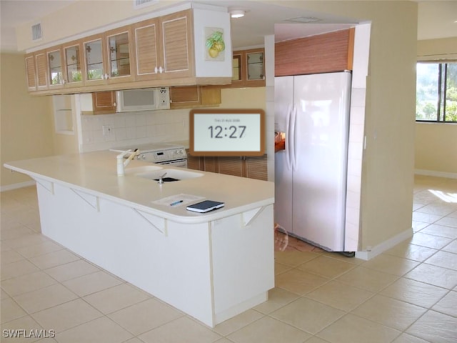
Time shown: {"hour": 12, "minute": 27}
